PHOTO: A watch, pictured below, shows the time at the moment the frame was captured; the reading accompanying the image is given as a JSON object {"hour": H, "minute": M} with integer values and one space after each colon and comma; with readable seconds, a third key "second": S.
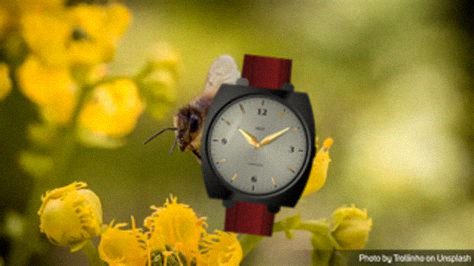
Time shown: {"hour": 10, "minute": 9}
